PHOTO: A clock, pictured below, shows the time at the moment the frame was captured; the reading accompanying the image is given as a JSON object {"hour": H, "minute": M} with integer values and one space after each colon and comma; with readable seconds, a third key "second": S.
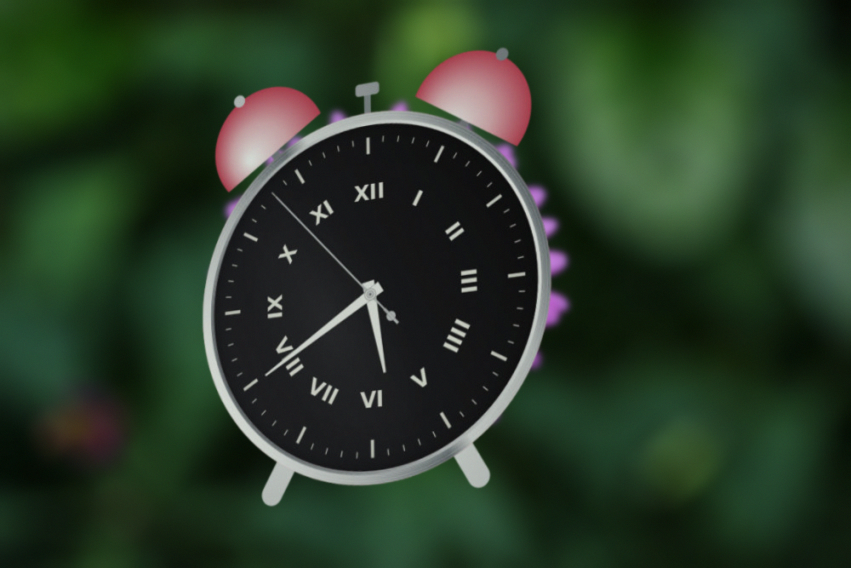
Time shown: {"hour": 5, "minute": 39, "second": 53}
